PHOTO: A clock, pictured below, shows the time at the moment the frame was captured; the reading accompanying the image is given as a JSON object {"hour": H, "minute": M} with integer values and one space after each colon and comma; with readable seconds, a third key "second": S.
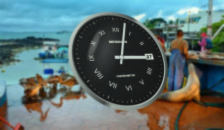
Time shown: {"hour": 3, "minute": 3}
